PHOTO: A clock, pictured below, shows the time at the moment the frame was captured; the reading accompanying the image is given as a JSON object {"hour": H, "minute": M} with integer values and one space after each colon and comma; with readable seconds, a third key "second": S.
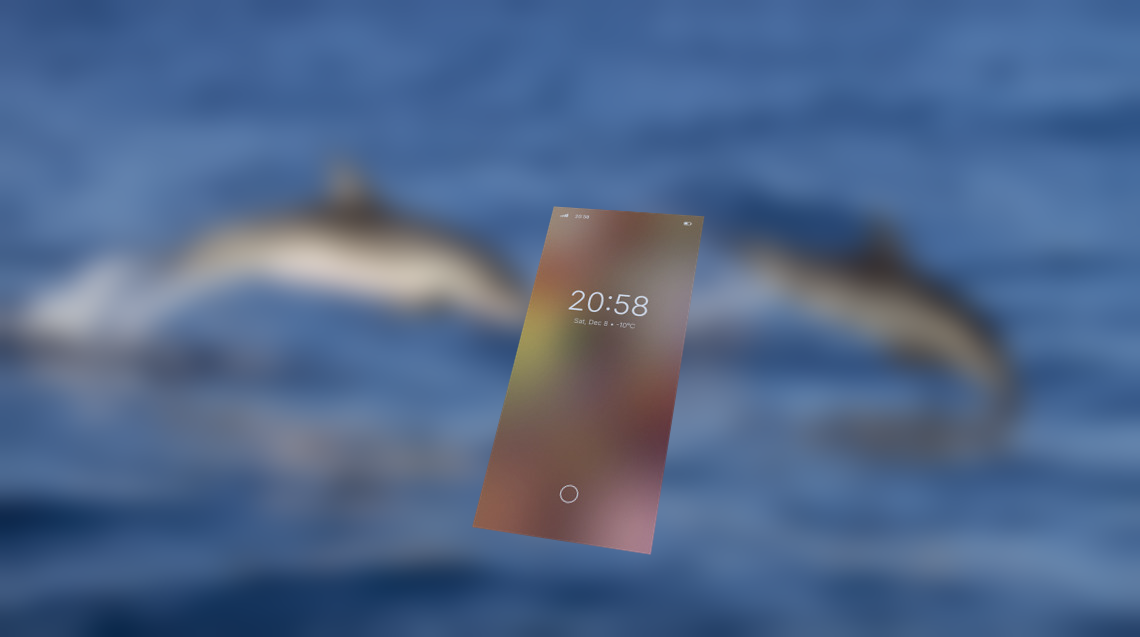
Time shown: {"hour": 20, "minute": 58}
